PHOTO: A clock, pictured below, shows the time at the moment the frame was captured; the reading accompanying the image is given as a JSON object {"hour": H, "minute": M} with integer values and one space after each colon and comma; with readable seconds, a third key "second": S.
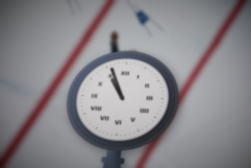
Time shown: {"hour": 10, "minute": 56}
